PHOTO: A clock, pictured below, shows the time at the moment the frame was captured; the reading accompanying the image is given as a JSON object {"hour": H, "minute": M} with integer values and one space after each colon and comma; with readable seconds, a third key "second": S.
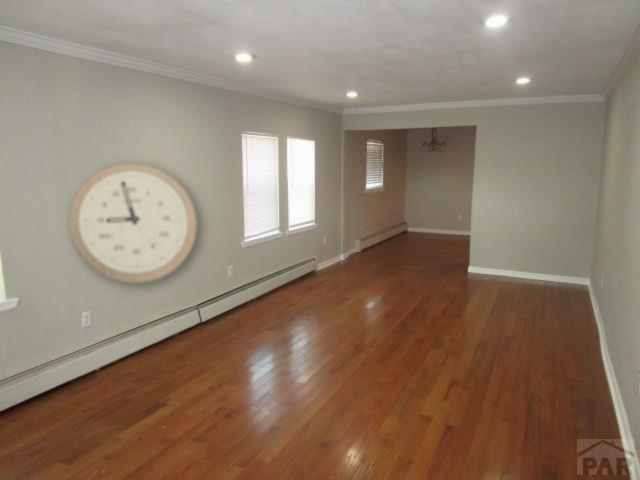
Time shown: {"hour": 8, "minute": 58}
